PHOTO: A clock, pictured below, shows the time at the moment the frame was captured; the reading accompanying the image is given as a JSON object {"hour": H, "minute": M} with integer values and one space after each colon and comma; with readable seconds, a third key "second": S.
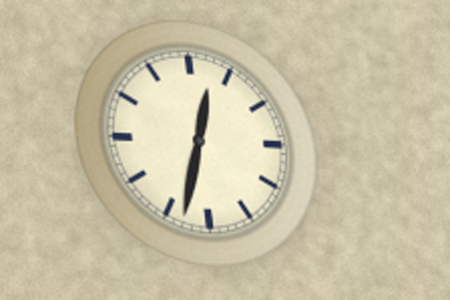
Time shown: {"hour": 12, "minute": 33}
